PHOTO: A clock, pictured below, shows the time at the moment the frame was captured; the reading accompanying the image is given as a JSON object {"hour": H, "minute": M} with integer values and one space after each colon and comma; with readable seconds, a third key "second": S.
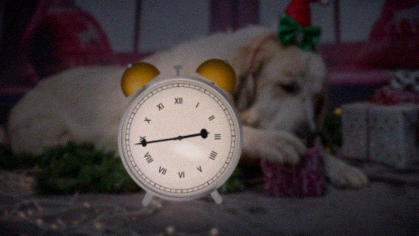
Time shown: {"hour": 2, "minute": 44}
